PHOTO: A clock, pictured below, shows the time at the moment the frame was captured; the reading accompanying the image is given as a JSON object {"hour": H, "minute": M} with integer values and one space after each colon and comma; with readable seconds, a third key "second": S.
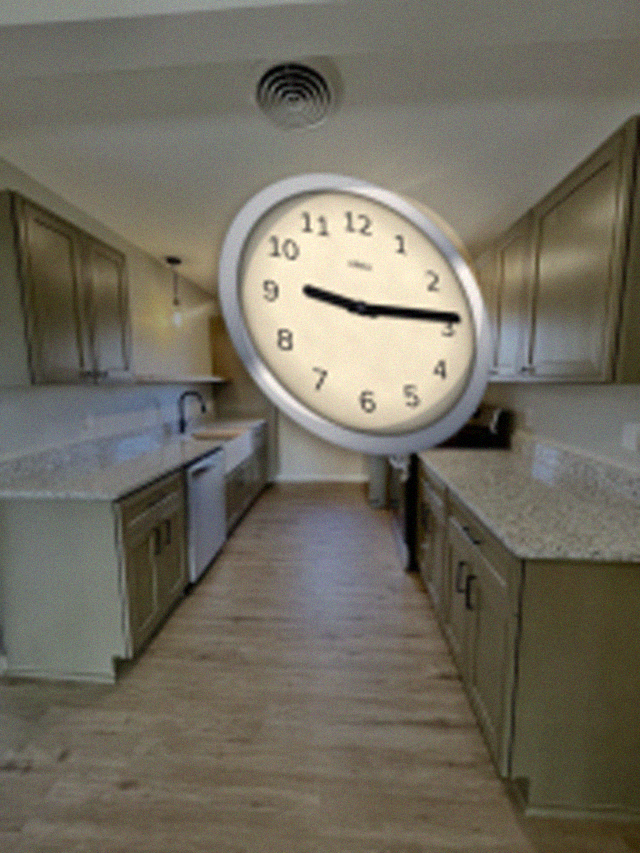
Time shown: {"hour": 9, "minute": 14}
